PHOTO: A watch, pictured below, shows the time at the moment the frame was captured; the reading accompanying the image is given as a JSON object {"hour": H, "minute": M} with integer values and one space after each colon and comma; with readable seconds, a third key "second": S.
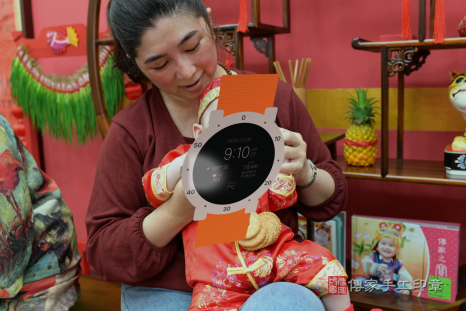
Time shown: {"hour": 9, "minute": 10}
